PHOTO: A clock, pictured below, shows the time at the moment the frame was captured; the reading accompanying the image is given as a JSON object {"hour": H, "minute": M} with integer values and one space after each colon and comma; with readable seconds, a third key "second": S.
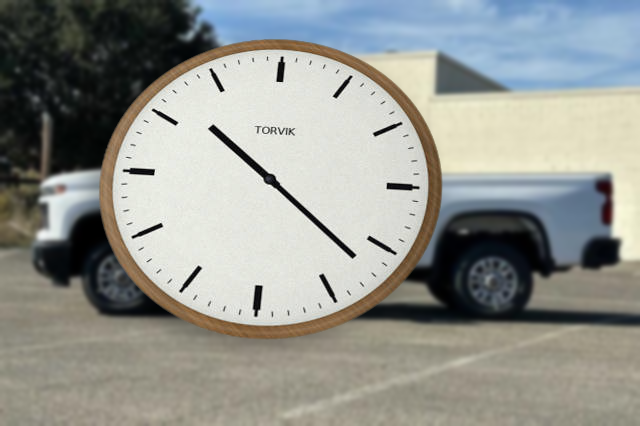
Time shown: {"hour": 10, "minute": 22}
